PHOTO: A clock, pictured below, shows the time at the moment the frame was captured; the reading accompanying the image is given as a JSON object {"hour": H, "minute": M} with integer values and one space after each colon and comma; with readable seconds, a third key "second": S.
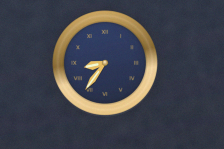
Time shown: {"hour": 8, "minute": 36}
